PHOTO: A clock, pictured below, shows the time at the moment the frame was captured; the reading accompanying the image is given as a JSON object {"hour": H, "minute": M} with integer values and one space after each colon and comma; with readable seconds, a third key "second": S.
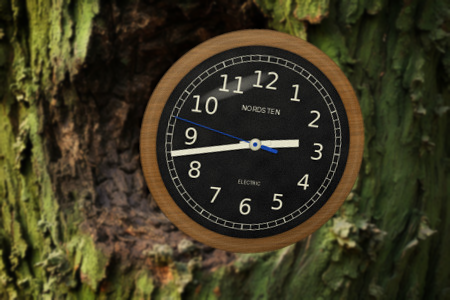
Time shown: {"hour": 2, "minute": 42, "second": 47}
